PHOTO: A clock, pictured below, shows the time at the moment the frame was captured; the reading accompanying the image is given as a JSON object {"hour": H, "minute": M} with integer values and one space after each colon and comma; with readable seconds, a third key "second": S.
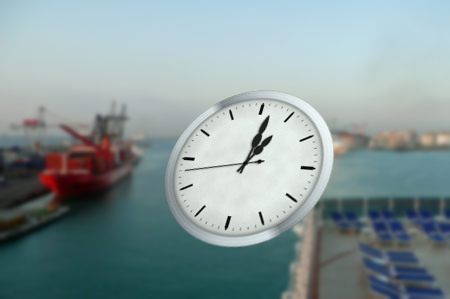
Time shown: {"hour": 1, "minute": 1, "second": 43}
